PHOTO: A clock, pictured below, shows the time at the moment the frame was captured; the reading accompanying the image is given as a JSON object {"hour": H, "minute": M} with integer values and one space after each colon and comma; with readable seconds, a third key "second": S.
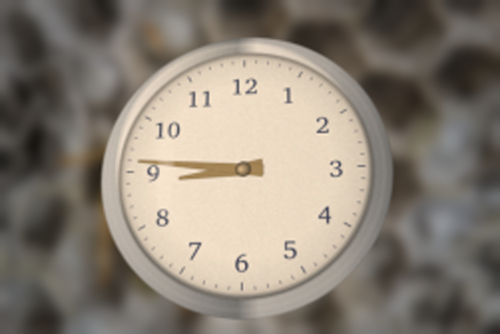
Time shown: {"hour": 8, "minute": 46}
